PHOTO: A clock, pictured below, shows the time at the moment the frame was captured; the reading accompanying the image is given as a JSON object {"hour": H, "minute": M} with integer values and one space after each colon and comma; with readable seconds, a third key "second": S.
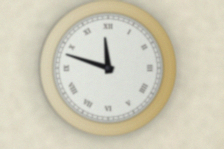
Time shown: {"hour": 11, "minute": 48}
